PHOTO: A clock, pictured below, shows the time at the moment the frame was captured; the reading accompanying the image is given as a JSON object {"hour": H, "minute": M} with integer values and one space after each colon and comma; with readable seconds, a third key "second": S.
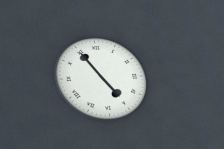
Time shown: {"hour": 4, "minute": 55}
